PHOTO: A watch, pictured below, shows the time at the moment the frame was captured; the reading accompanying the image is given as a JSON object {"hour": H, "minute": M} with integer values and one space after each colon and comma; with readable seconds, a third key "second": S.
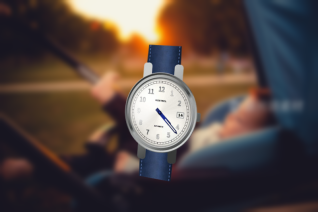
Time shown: {"hour": 4, "minute": 22}
